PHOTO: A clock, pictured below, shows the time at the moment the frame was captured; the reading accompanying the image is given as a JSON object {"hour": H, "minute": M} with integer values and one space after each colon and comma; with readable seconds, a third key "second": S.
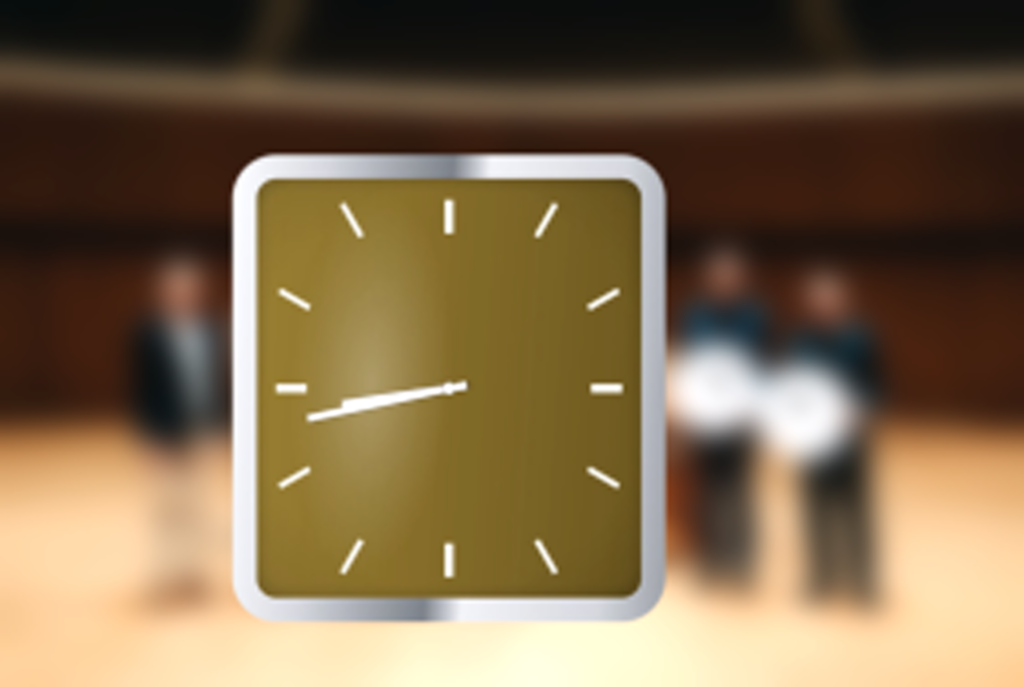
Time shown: {"hour": 8, "minute": 43}
